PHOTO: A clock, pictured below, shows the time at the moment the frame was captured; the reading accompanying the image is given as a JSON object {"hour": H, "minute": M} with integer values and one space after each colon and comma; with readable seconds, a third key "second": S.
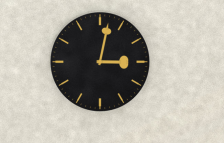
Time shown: {"hour": 3, "minute": 2}
